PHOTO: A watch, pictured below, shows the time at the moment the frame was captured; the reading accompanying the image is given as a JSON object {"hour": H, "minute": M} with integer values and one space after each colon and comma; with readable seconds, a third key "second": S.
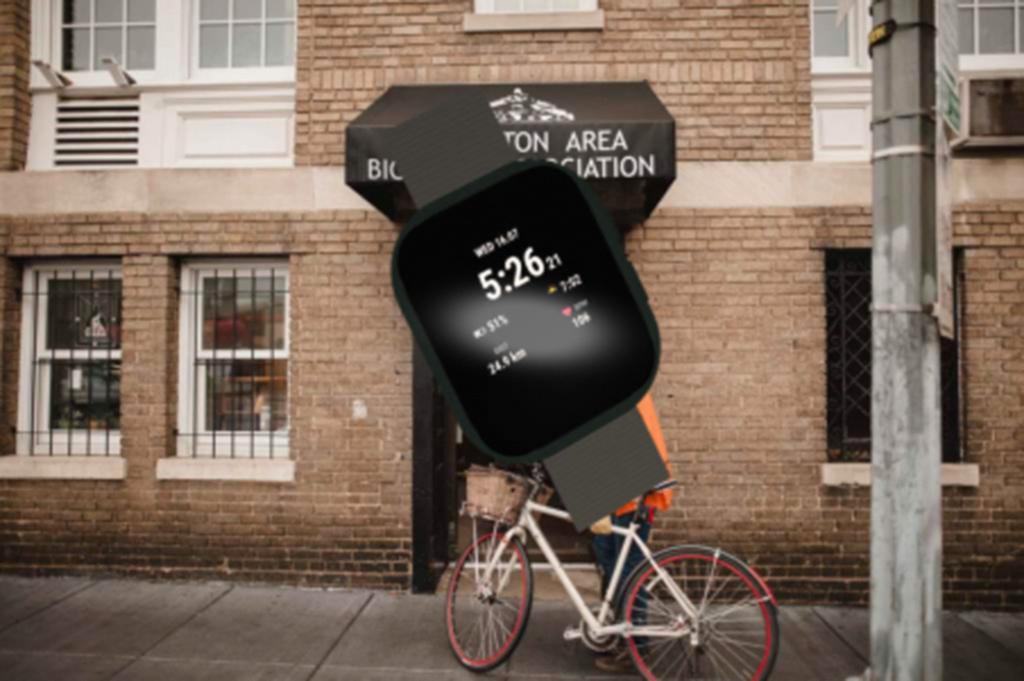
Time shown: {"hour": 5, "minute": 26}
